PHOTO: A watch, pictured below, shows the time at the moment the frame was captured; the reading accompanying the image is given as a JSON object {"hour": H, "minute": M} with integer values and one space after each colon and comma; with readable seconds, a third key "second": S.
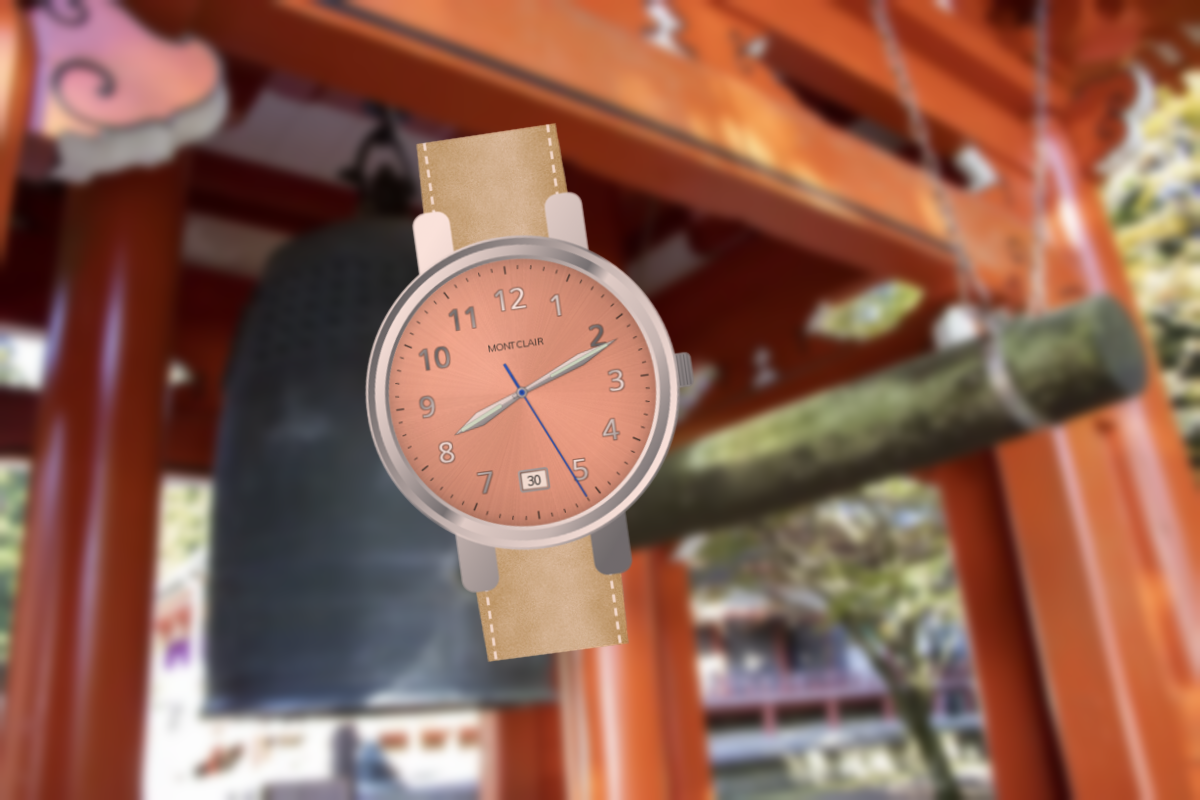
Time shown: {"hour": 8, "minute": 11, "second": 26}
